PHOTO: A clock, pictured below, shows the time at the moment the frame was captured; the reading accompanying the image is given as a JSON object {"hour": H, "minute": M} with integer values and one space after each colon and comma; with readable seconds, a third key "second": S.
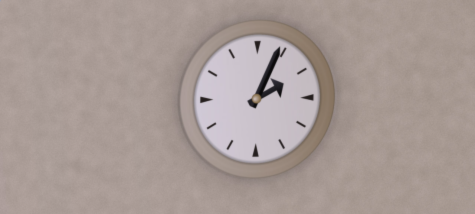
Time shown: {"hour": 2, "minute": 4}
